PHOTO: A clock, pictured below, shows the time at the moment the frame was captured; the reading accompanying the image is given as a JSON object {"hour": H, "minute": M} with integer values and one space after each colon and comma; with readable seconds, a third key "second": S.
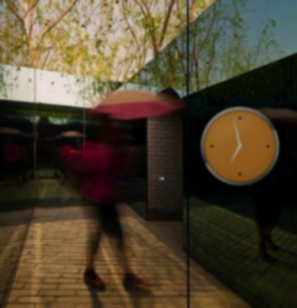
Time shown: {"hour": 6, "minute": 58}
